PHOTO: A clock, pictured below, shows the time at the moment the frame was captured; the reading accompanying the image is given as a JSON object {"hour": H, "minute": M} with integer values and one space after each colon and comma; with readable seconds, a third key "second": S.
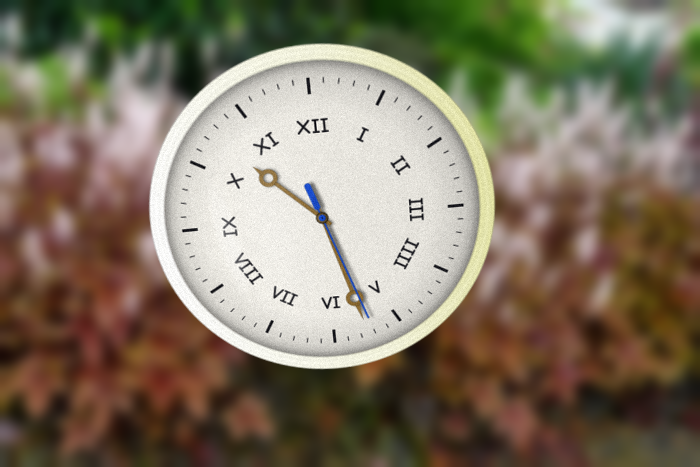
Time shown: {"hour": 10, "minute": 27, "second": 27}
